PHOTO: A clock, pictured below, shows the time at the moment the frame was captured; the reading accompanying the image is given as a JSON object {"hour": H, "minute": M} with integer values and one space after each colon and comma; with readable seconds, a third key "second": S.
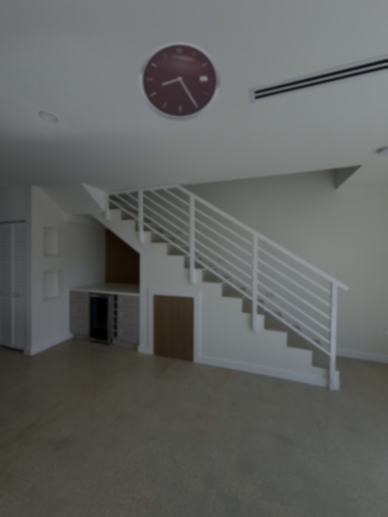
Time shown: {"hour": 8, "minute": 25}
